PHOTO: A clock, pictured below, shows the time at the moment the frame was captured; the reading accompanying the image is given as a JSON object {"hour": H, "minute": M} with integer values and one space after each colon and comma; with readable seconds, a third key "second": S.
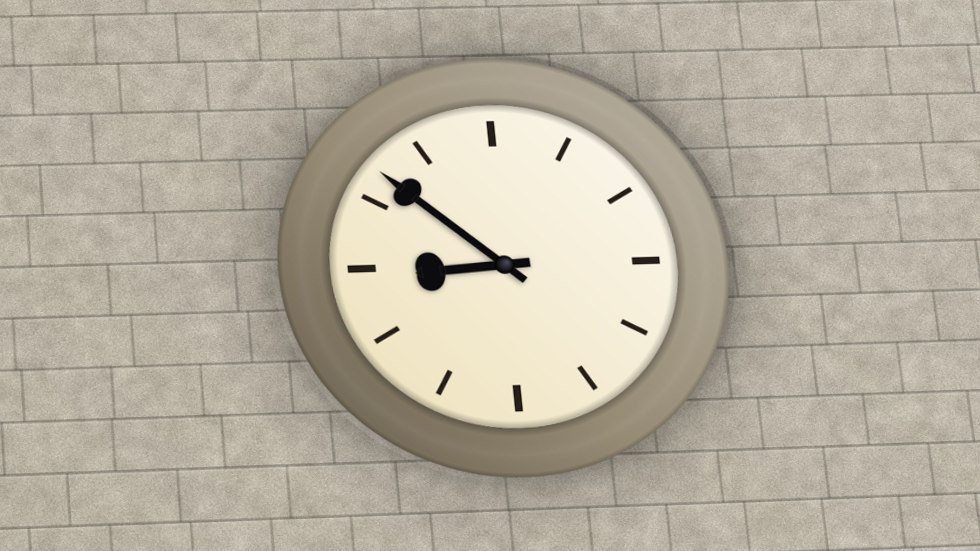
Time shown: {"hour": 8, "minute": 52}
